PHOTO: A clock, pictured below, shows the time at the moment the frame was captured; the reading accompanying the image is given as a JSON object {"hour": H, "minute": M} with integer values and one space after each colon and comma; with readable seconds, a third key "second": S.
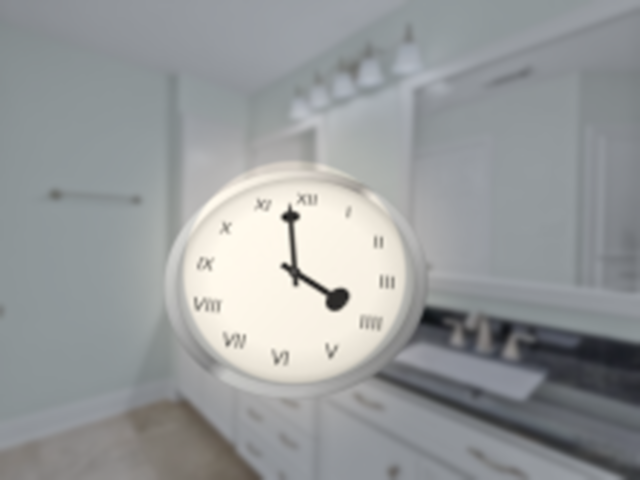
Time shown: {"hour": 3, "minute": 58}
